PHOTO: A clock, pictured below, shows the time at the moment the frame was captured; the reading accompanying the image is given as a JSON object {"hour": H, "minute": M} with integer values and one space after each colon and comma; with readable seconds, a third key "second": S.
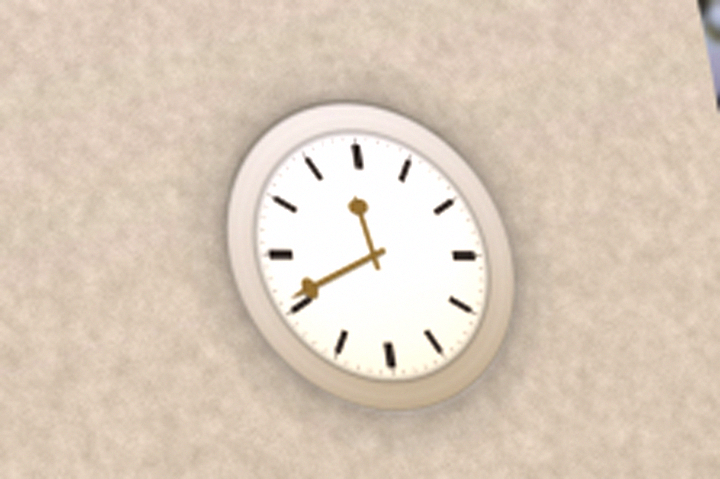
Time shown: {"hour": 11, "minute": 41}
